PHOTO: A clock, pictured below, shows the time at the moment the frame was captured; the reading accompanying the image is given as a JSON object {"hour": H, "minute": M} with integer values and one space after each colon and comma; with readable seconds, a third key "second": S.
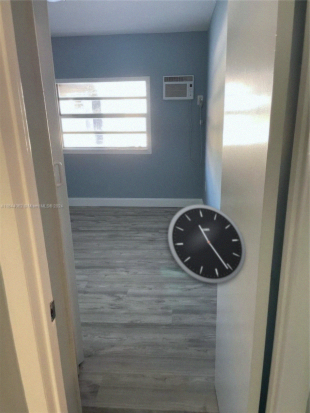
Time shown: {"hour": 11, "minute": 26}
